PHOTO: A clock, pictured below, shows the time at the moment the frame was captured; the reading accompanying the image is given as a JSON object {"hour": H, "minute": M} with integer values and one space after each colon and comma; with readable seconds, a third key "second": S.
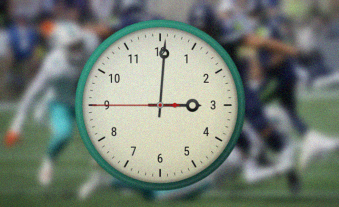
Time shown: {"hour": 3, "minute": 0, "second": 45}
